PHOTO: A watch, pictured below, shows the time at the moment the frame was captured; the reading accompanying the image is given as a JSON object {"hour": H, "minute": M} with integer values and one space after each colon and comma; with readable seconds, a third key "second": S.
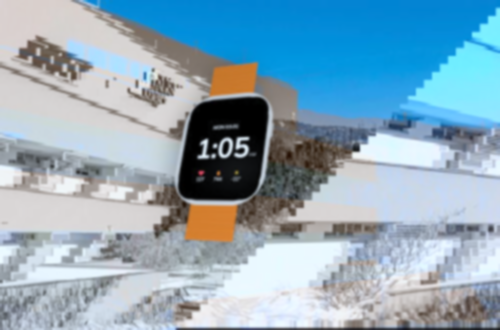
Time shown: {"hour": 1, "minute": 5}
